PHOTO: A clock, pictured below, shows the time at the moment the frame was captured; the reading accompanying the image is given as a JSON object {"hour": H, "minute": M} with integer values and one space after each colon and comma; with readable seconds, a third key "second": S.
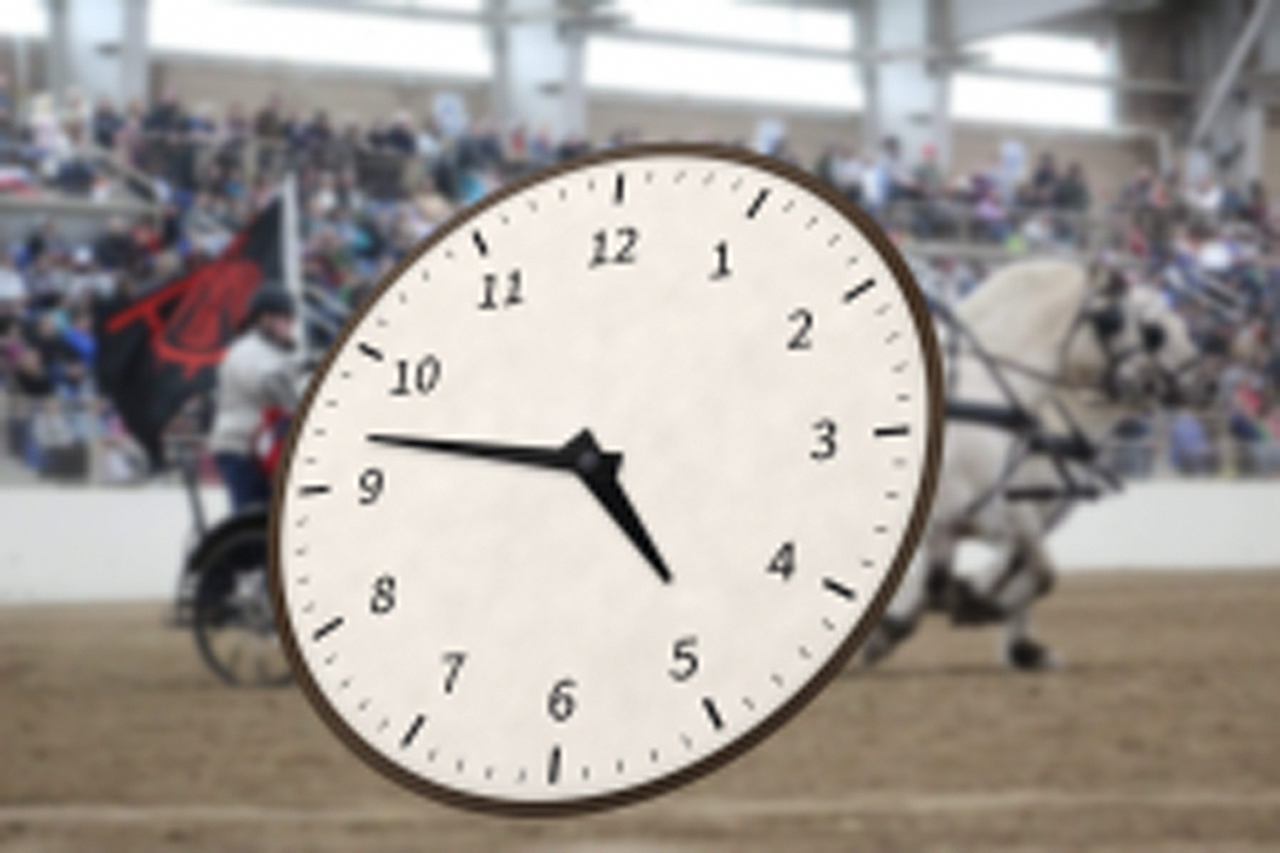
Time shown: {"hour": 4, "minute": 47}
